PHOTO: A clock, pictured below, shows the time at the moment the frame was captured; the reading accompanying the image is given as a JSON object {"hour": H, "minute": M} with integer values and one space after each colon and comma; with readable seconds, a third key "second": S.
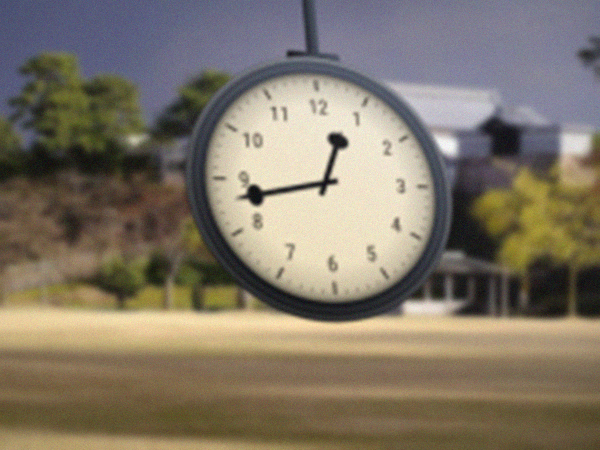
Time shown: {"hour": 12, "minute": 43}
